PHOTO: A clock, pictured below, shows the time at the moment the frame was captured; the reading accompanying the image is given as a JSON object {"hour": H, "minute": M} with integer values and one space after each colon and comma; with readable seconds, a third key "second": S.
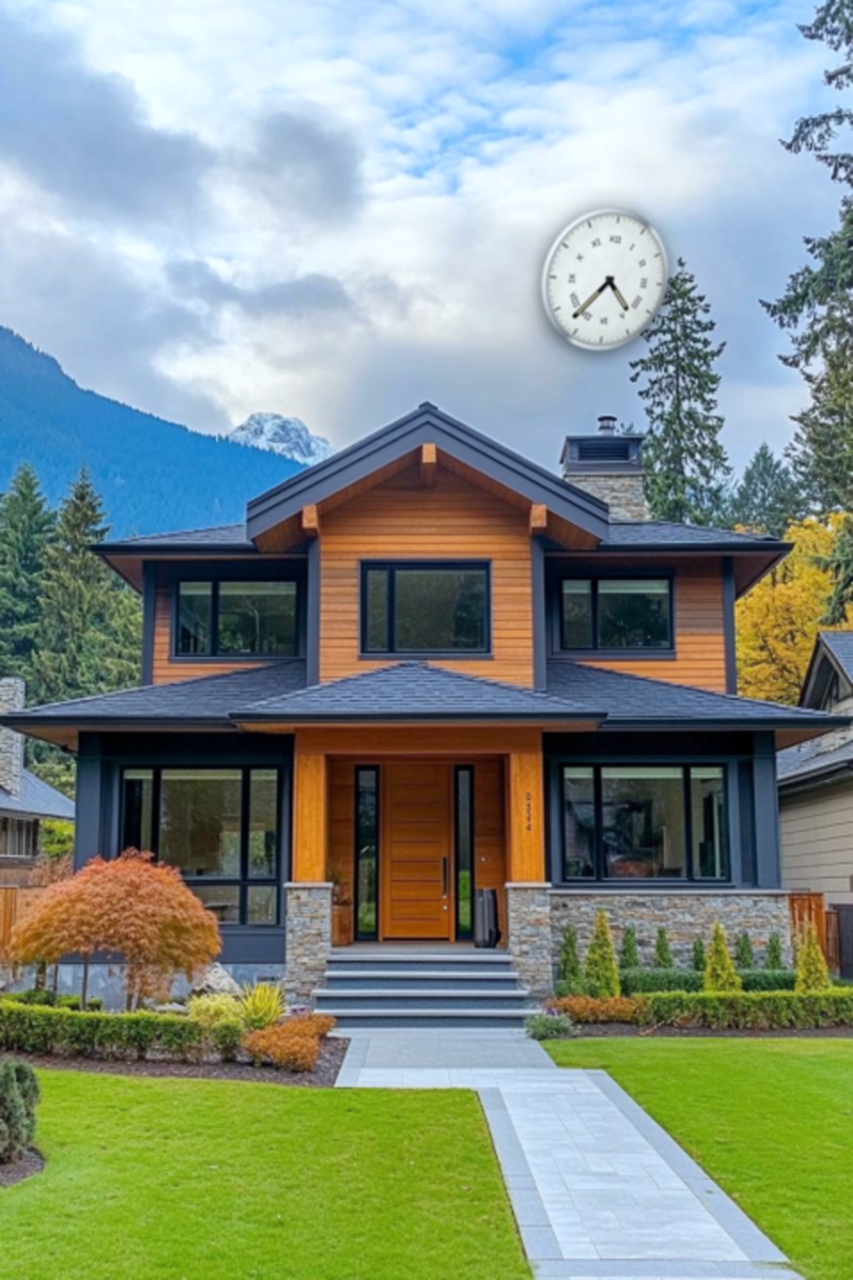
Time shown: {"hour": 4, "minute": 37}
